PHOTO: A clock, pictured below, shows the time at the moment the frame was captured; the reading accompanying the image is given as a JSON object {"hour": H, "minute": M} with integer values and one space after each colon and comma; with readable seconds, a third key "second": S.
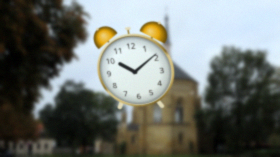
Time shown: {"hour": 10, "minute": 9}
